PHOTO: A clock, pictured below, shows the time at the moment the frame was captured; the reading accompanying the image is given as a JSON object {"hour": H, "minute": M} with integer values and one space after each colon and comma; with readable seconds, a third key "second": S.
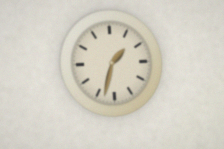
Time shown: {"hour": 1, "minute": 33}
